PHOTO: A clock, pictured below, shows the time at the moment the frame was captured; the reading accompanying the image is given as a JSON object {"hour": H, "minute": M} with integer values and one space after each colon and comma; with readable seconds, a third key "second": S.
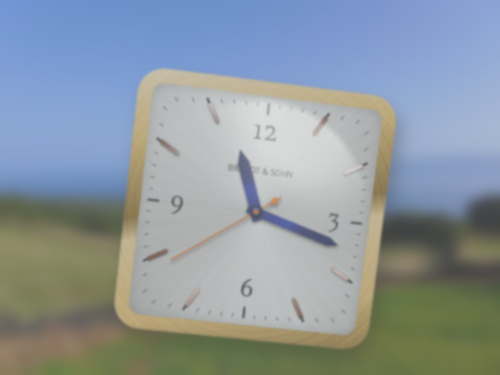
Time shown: {"hour": 11, "minute": 17, "second": 39}
